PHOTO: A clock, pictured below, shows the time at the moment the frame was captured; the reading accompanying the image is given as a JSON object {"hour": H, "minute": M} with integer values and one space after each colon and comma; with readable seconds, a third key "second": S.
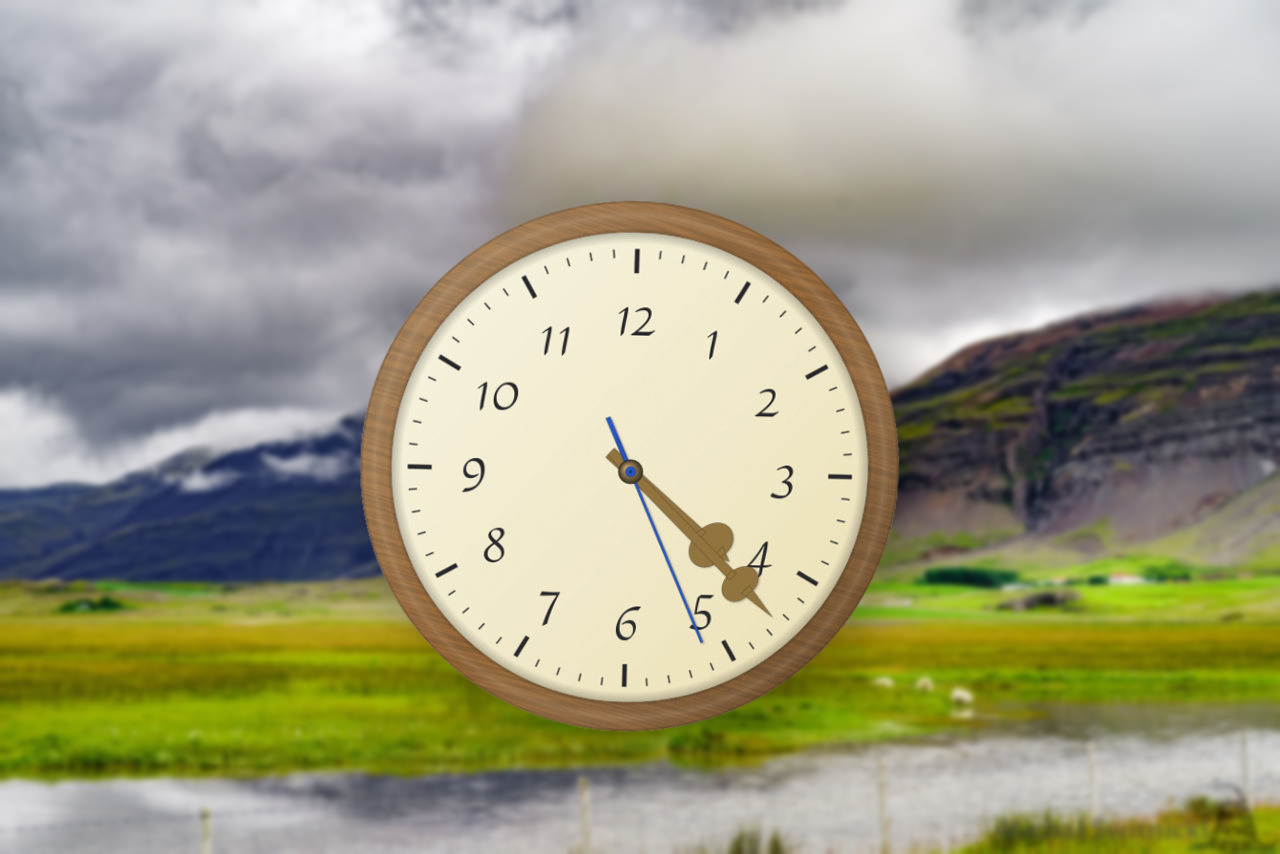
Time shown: {"hour": 4, "minute": 22, "second": 26}
